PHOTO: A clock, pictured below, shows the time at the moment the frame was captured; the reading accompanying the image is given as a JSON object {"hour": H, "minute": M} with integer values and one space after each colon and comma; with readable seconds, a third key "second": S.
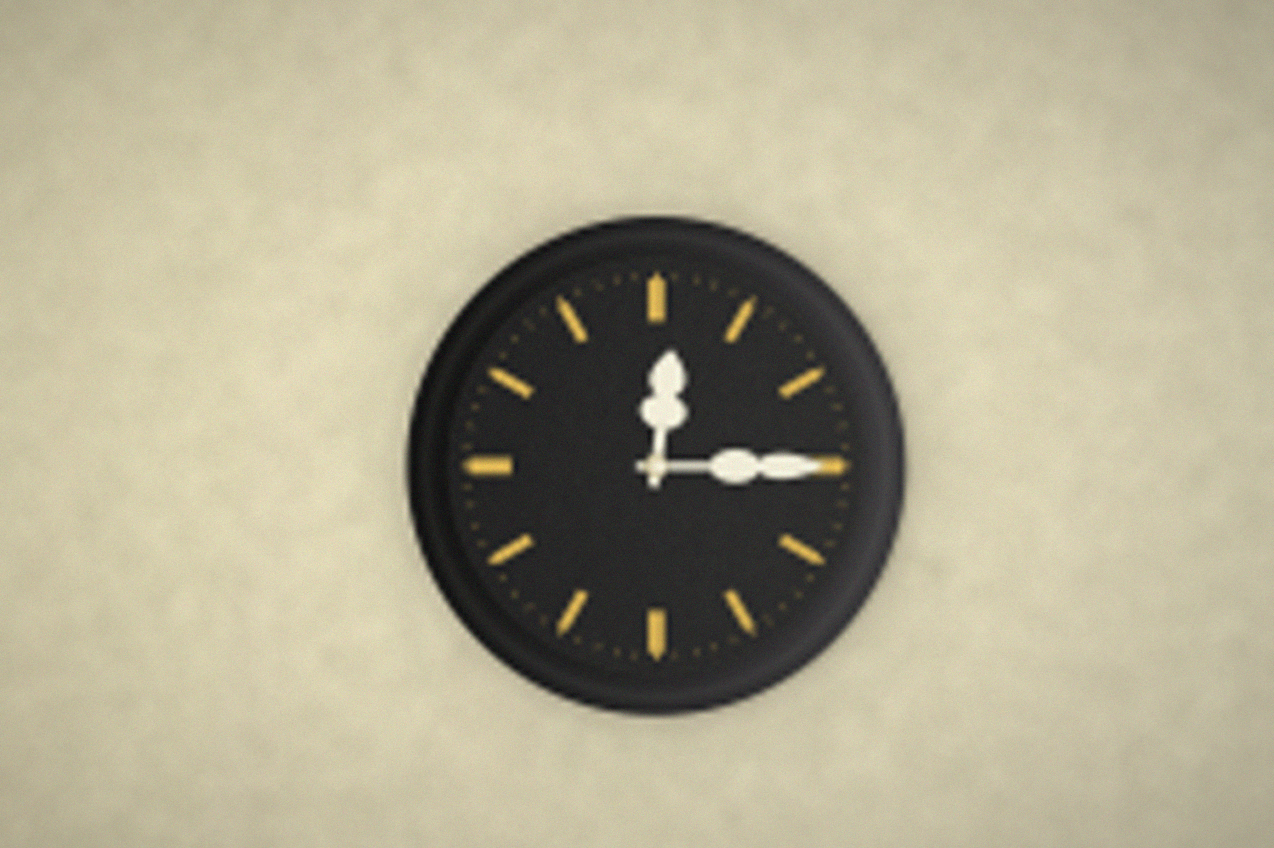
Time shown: {"hour": 12, "minute": 15}
